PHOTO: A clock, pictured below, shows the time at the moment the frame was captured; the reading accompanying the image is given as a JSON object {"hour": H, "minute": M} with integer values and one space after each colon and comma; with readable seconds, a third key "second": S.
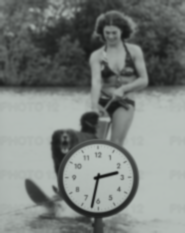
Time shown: {"hour": 2, "minute": 32}
